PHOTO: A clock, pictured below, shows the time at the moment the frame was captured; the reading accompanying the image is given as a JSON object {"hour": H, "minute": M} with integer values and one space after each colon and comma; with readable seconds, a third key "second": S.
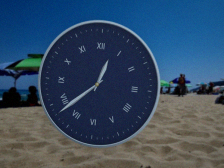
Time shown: {"hour": 12, "minute": 38}
